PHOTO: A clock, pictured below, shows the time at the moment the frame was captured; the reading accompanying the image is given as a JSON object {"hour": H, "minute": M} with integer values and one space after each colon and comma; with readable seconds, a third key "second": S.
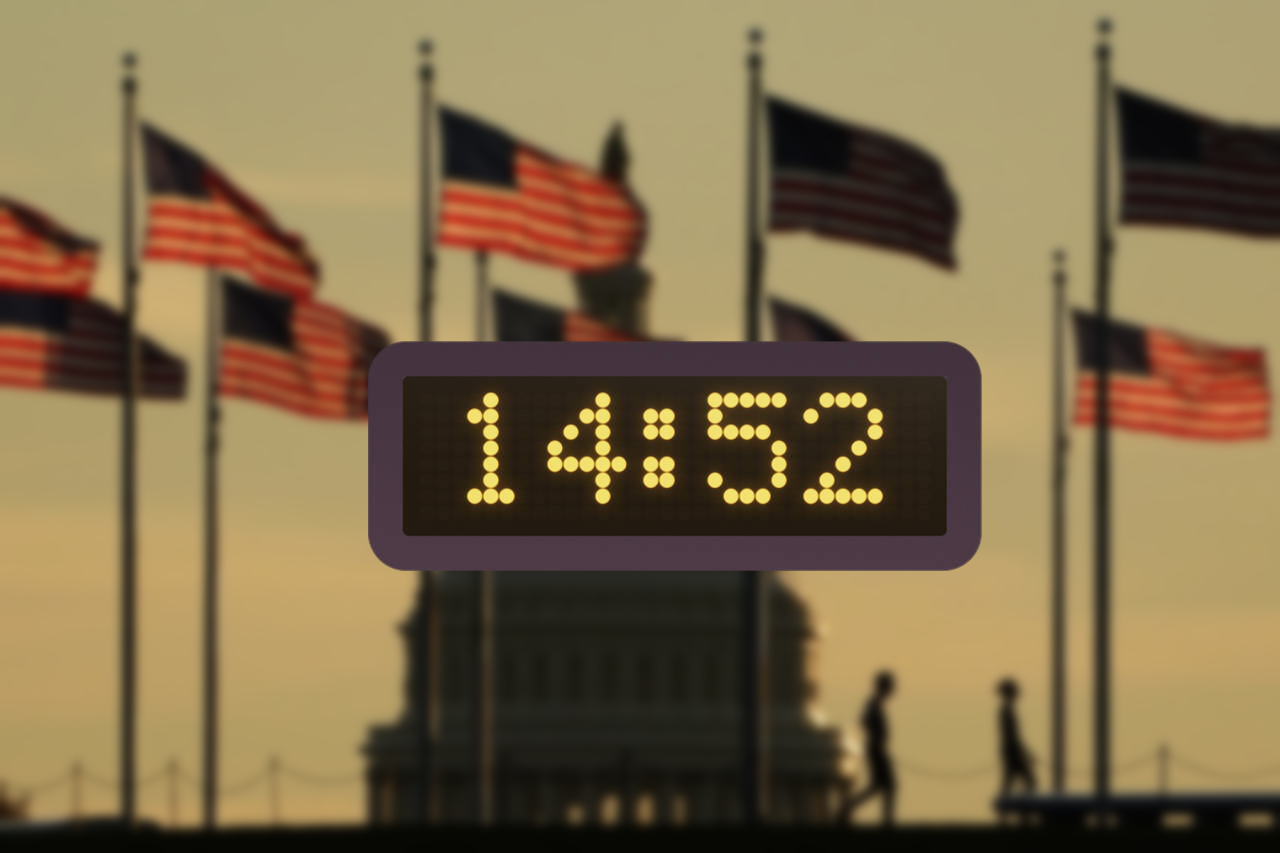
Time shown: {"hour": 14, "minute": 52}
